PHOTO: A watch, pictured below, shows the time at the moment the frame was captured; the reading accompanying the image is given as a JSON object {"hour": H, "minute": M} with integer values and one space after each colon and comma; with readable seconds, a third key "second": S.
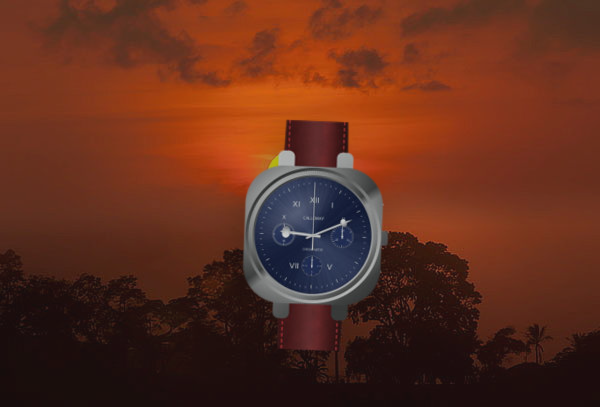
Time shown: {"hour": 9, "minute": 11}
